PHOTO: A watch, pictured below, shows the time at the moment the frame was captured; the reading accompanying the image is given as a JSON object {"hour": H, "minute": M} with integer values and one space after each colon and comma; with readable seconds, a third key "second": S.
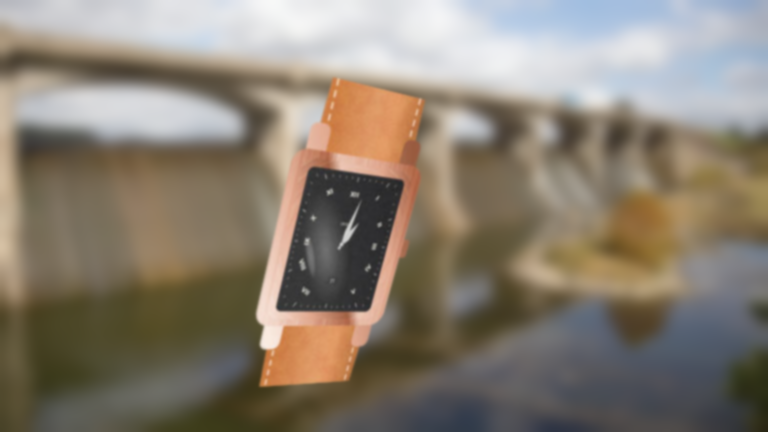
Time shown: {"hour": 1, "minute": 2}
